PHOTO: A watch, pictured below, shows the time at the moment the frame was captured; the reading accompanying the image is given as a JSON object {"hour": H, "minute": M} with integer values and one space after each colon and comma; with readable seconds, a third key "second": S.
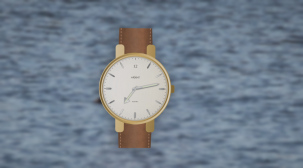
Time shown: {"hour": 7, "minute": 13}
